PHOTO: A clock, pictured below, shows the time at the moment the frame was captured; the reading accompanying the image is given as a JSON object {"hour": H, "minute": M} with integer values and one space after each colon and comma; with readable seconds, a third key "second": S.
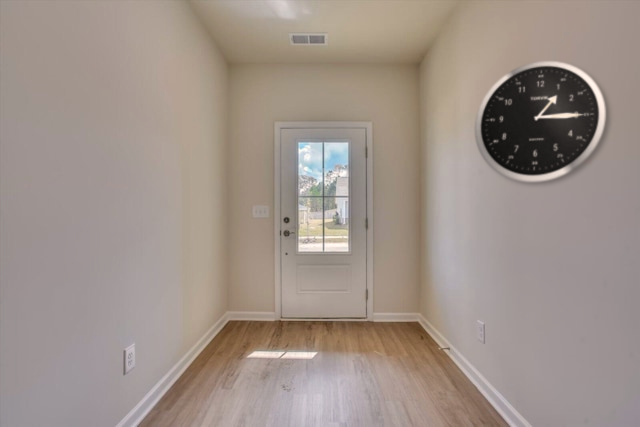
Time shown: {"hour": 1, "minute": 15}
